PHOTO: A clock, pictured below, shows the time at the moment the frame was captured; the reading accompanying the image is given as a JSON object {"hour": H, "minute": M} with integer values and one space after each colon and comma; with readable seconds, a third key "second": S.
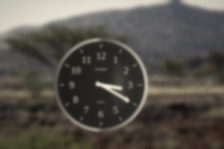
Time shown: {"hour": 3, "minute": 20}
